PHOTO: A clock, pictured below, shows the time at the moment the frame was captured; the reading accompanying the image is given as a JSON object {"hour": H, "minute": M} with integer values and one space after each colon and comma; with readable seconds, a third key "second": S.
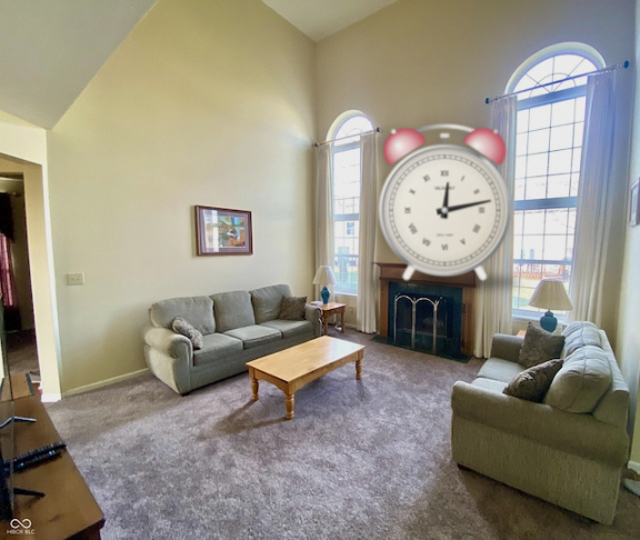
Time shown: {"hour": 12, "minute": 13}
